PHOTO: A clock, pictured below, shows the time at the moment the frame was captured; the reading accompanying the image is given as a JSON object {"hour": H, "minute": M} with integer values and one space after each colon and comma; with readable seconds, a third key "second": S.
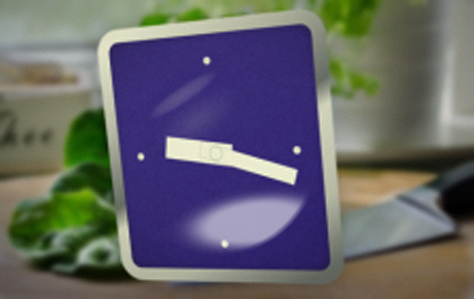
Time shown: {"hour": 9, "minute": 18}
